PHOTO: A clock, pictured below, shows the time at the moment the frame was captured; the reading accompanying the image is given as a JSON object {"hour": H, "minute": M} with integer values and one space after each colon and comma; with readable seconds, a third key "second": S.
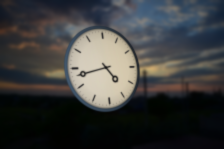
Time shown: {"hour": 4, "minute": 43}
